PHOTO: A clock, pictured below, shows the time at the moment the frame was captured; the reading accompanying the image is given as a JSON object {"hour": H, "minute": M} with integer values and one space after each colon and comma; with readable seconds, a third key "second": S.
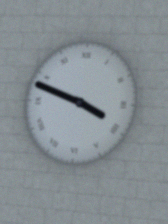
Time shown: {"hour": 3, "minute": 48}
